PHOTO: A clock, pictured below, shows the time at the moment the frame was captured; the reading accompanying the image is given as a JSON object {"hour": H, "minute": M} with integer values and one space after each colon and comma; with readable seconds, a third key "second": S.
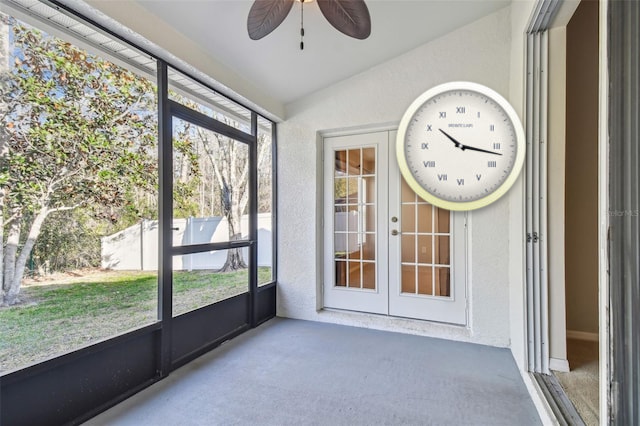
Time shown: {"hour": 10, "minute": 17}
